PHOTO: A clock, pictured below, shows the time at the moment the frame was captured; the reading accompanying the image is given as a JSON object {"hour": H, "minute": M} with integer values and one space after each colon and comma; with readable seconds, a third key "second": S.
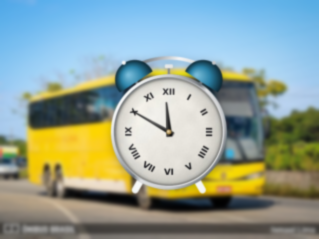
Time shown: {"hour": 11, "minute": 50}
